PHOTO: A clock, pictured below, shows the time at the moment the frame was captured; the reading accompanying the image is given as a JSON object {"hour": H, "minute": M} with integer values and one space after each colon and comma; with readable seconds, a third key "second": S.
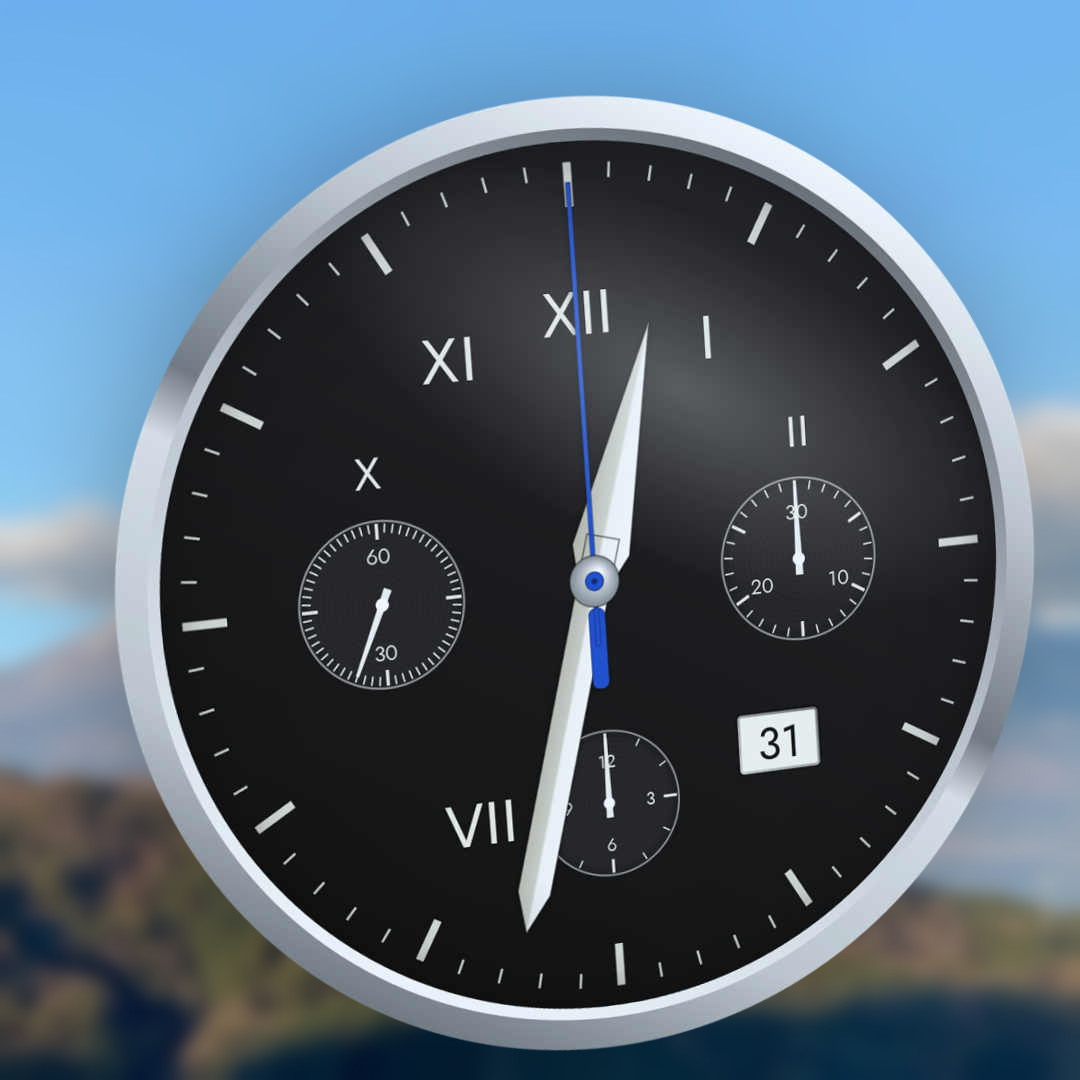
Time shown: {"hour": 12, "minute": 32, "second": 34}
